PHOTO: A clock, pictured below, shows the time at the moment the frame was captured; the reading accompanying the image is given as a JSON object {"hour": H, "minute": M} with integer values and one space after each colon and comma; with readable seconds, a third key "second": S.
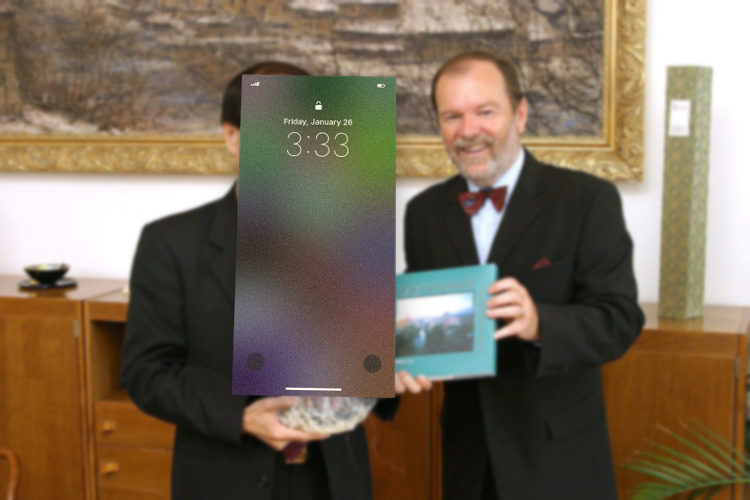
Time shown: {"hour": 3, "minute": 33}
